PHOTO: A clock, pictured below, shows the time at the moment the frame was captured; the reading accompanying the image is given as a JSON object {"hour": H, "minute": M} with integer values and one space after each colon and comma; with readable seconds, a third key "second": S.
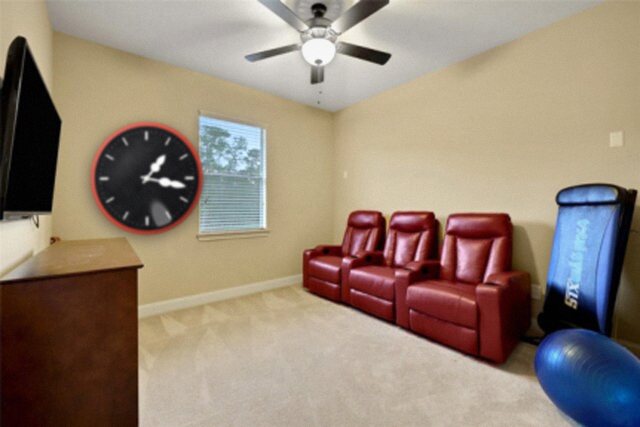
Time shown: {"hour": 1, "minute": 17}
